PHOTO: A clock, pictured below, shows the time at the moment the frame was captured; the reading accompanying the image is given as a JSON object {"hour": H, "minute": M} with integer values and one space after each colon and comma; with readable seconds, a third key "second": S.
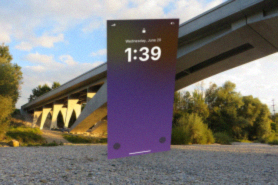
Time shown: {"hour": 1, "minute": 39}
